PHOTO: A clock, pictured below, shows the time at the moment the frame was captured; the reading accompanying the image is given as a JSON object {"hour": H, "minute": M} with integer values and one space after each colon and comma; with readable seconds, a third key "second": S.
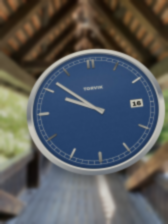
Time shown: {"hour": 9, "minute": 52}
